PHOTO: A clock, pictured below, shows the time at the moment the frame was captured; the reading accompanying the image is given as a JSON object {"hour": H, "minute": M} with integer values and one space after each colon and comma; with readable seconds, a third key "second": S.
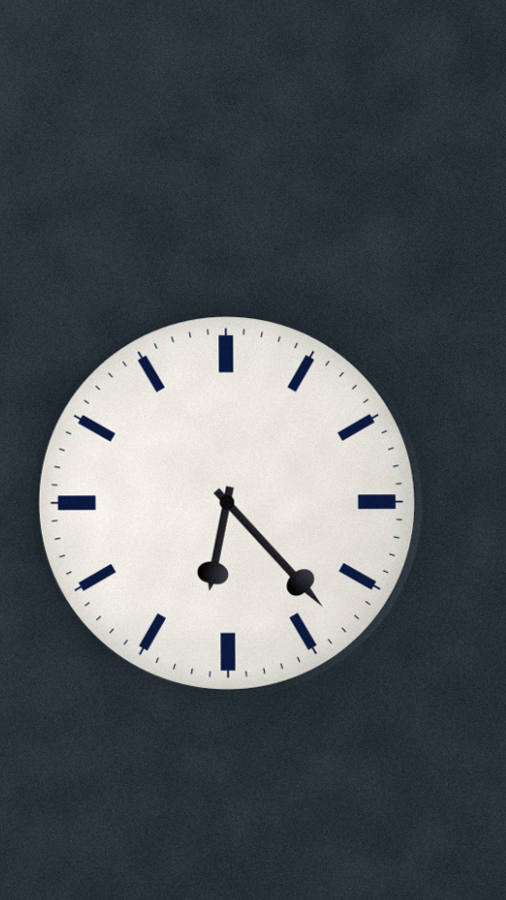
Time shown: {"hour": 6, "minute": 23}
